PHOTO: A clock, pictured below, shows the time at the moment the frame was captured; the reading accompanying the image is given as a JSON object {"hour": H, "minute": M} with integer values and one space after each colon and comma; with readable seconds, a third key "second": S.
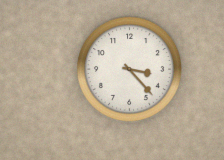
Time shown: {"hour": 3, "minute": 23}
